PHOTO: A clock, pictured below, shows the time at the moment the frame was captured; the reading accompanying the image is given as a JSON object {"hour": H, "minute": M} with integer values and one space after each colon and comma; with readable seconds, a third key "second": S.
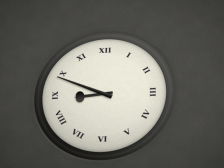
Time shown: {"hour": 8, "minute": 49}
